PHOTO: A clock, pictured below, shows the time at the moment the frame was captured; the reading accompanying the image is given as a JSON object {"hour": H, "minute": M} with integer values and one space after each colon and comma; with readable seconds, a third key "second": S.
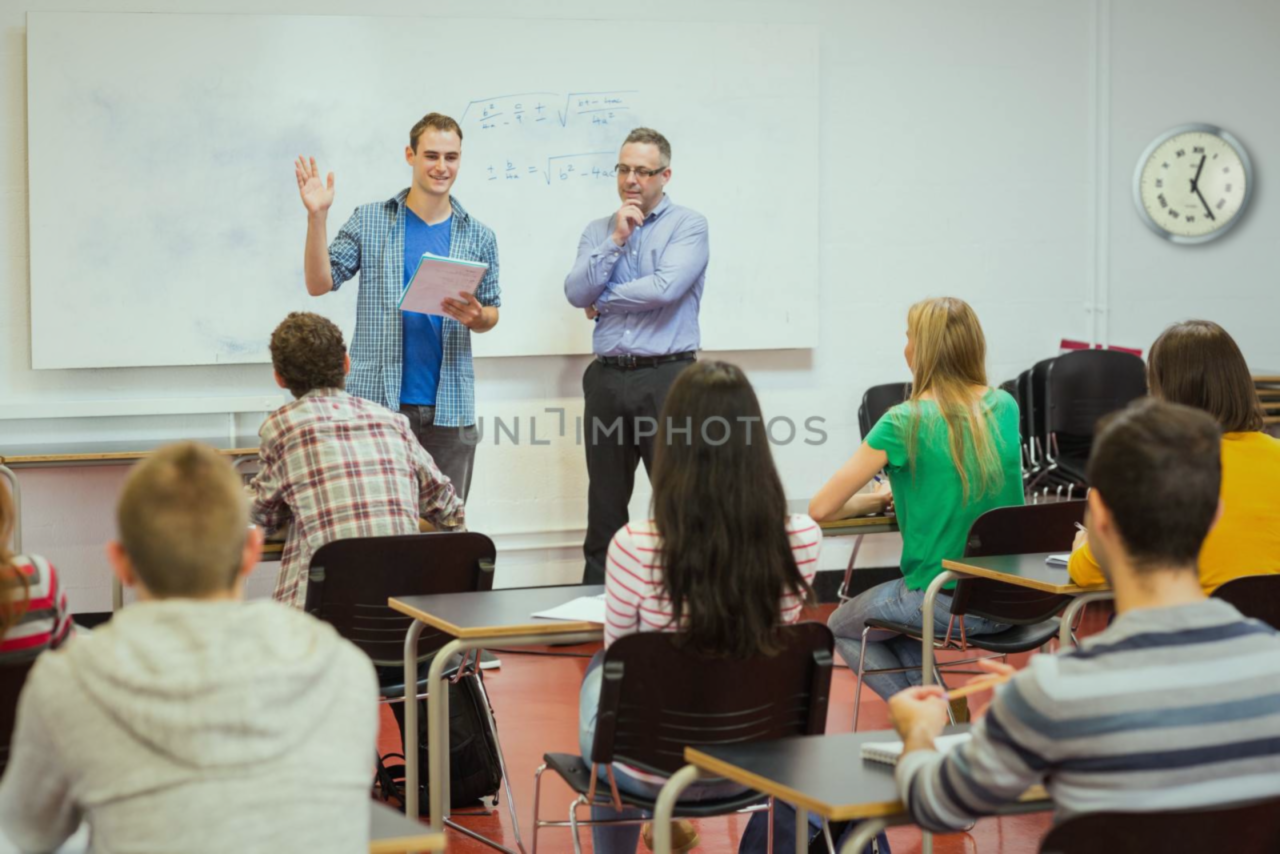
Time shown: {"hour": 12, "minute": 24}
